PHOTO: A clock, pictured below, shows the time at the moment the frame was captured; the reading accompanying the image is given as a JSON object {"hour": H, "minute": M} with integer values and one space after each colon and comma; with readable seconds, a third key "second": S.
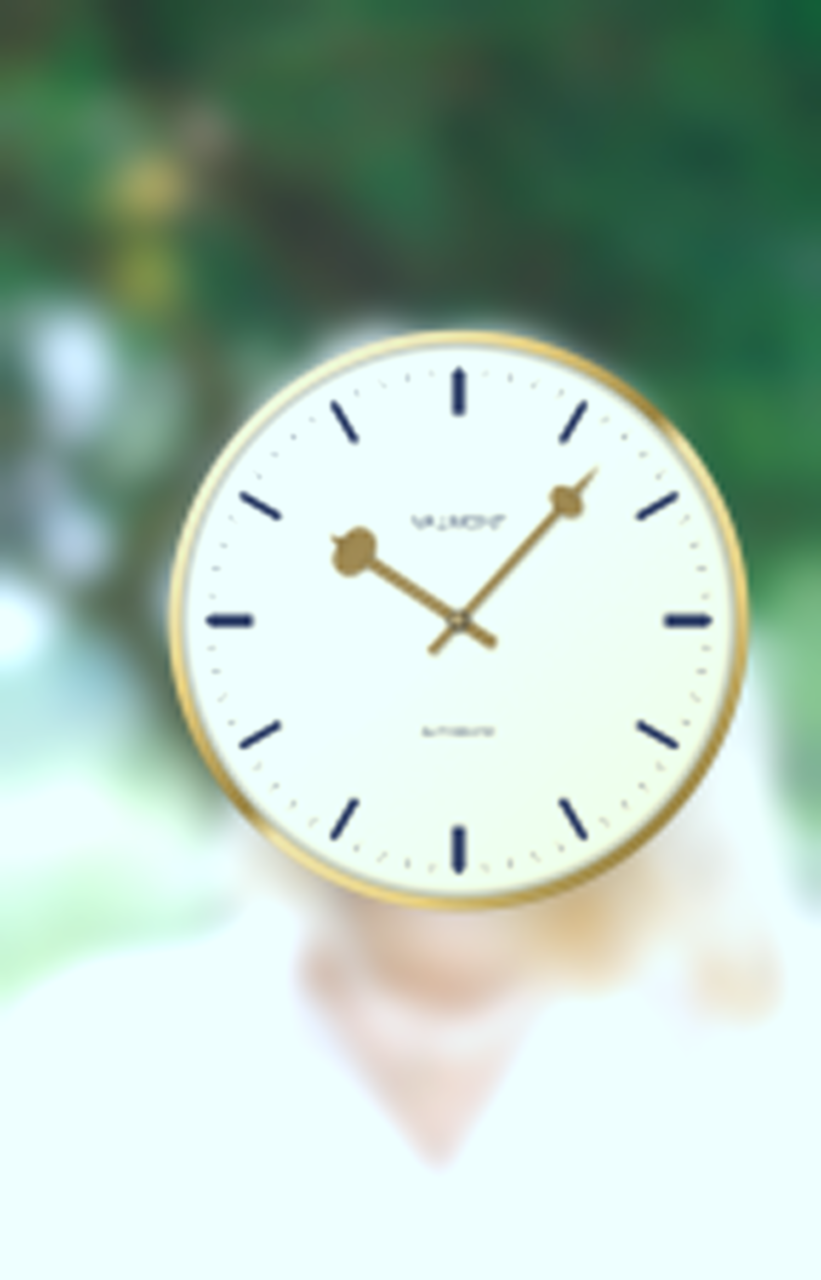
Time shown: {"hour": 10, "minute": 7}
